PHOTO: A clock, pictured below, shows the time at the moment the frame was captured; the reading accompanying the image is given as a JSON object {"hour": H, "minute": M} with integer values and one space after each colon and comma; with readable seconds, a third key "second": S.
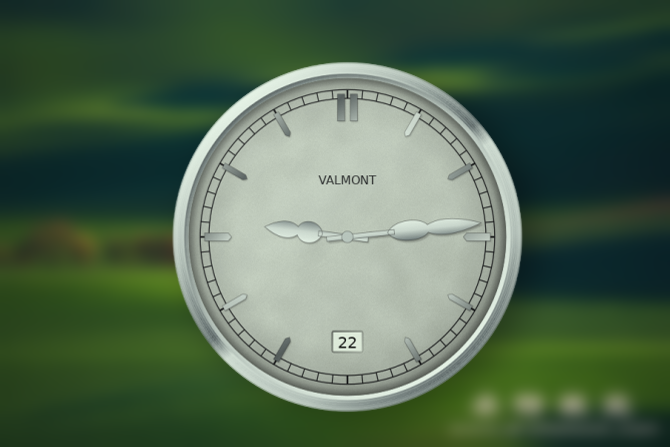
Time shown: {"hour": 9, "minute": 14}
